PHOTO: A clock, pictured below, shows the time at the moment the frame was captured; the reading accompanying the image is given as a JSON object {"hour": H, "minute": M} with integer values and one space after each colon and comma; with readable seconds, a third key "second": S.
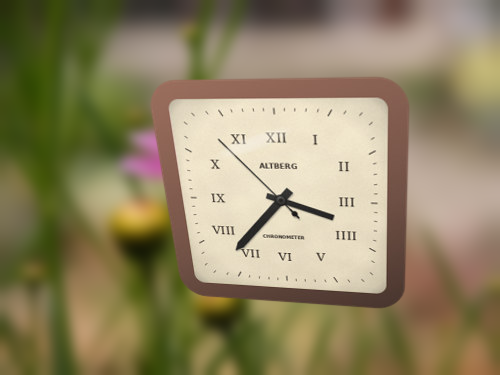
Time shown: {"hour": 3, "minute": 36, "second": 53}
